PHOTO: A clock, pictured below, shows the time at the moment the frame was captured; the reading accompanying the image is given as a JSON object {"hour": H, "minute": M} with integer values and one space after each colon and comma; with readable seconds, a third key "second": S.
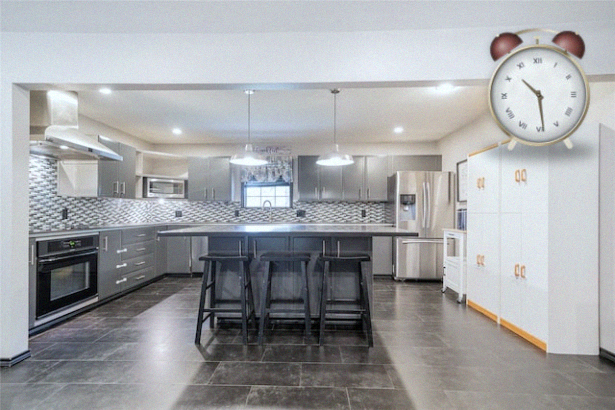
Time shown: {"hour": 10, "minute": 29}
